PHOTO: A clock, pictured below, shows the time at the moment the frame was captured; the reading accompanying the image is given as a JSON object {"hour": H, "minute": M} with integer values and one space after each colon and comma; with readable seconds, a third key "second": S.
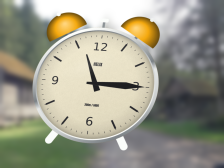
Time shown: {"hour": 11, "minute": 15}
